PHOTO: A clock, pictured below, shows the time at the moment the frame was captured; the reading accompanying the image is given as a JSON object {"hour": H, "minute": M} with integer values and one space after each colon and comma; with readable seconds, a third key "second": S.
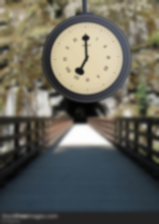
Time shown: {"hour": 7, "minute": 0}
